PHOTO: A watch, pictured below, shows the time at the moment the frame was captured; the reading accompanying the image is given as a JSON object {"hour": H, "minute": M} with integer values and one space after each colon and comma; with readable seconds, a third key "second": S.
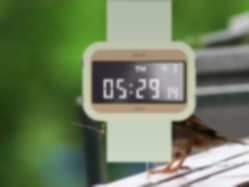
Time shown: {"hour": 5, "minute": 29}
